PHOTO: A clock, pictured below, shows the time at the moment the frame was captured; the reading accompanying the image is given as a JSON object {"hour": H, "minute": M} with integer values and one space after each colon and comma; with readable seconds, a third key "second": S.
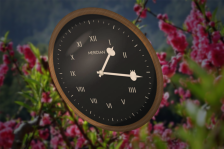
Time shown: {"hour": 1, "minute": 16}
